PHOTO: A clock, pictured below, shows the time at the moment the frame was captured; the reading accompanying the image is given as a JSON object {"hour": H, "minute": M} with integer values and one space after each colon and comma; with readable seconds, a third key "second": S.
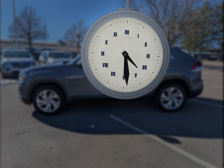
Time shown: {"hour": 4, "minute": 29}
